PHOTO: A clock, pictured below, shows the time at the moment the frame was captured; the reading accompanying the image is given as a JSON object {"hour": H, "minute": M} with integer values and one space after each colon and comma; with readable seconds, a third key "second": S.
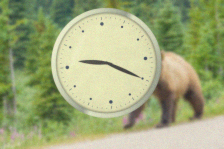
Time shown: {"hour": 9, "minute": 20}
